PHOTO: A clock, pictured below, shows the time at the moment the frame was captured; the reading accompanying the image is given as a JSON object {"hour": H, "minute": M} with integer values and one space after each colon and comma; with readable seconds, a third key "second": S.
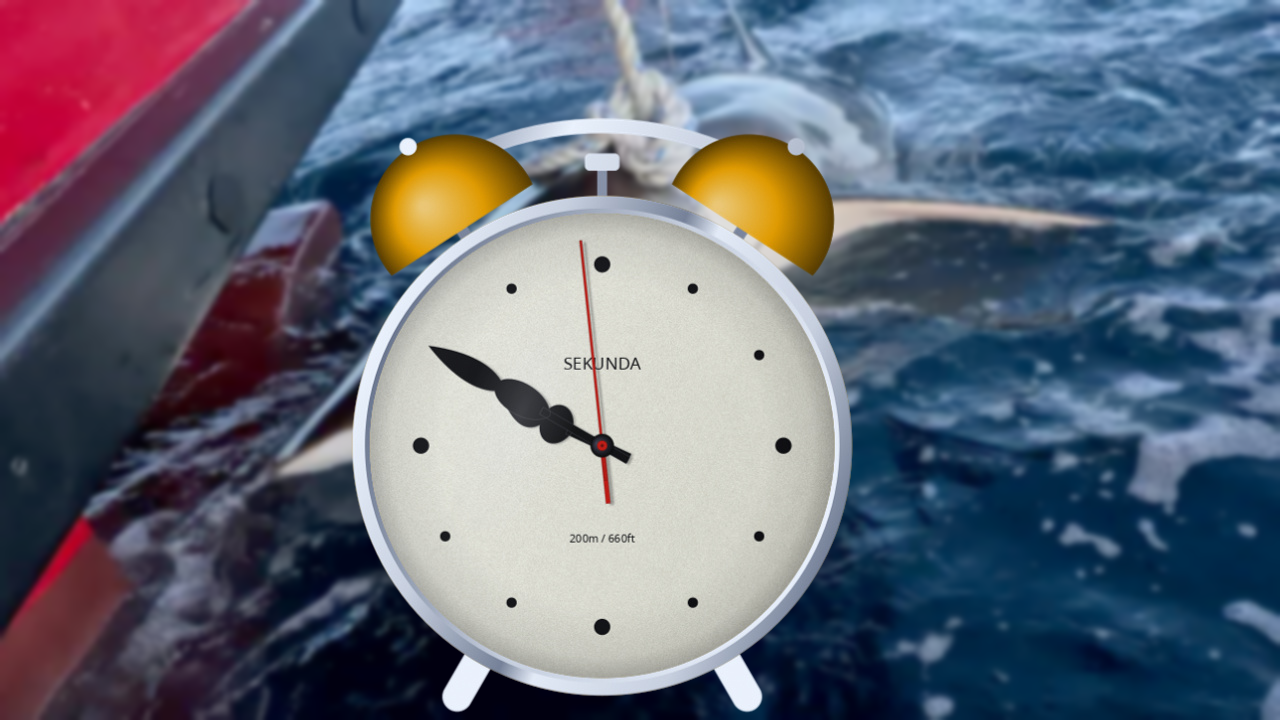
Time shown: {"hour": 9, "minute": 49, "second": 59}
